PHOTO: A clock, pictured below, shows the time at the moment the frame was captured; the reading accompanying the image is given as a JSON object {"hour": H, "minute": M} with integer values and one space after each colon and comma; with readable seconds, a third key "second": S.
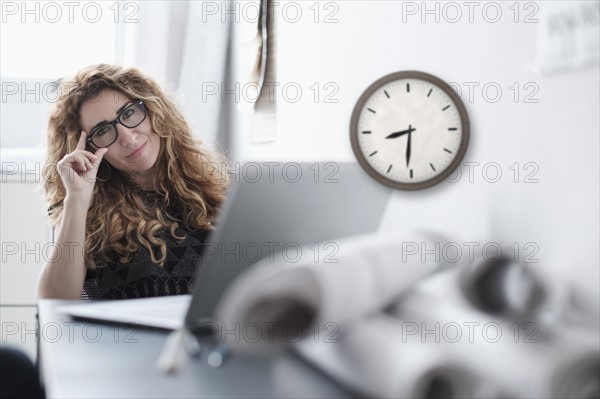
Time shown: {"hour": 8, "minute": 31}
